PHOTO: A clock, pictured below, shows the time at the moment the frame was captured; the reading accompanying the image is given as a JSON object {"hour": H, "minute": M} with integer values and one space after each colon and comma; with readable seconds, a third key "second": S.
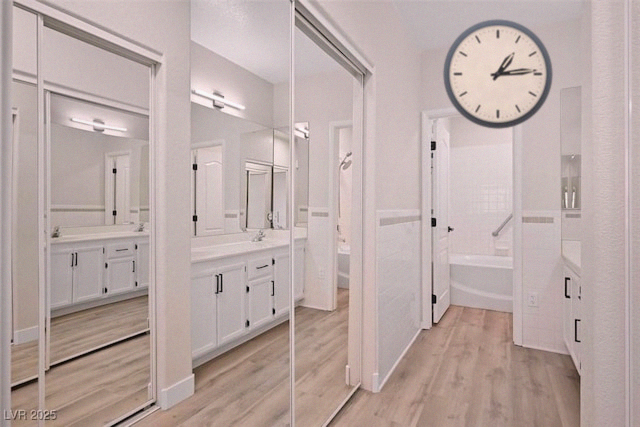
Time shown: {"hour": 1, "minute": 14}
